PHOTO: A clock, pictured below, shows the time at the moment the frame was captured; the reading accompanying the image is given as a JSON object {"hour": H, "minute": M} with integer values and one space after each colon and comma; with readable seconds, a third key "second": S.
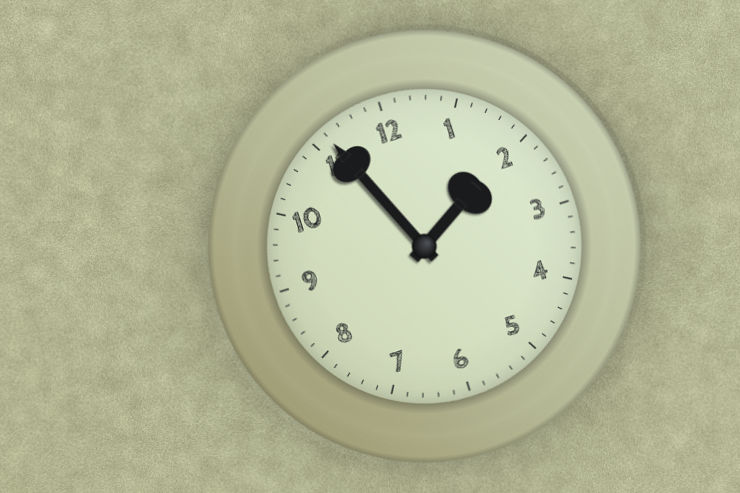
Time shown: {"hour": 1, "minute": 56}
